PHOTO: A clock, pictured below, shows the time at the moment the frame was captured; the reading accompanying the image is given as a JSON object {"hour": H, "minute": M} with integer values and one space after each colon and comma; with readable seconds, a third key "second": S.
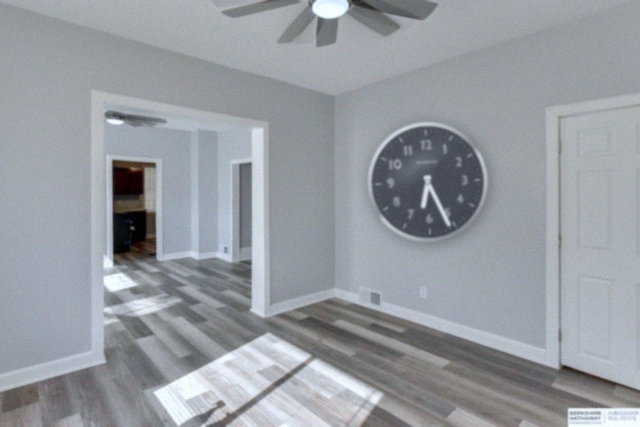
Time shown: {"hour": 6, "minute": 26}
